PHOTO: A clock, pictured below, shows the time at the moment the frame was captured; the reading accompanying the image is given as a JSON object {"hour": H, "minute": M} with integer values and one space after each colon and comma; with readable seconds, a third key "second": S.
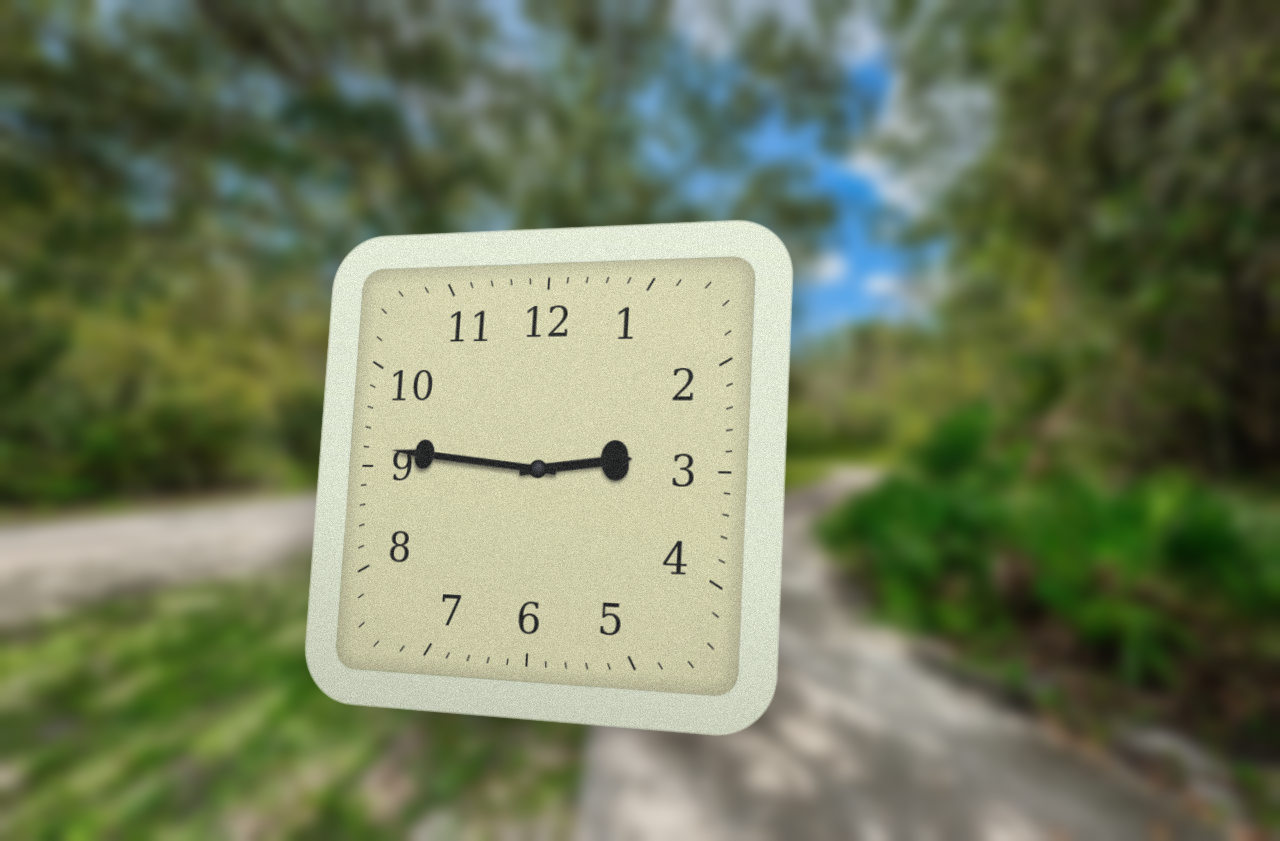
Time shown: {"hour": 2, "minute": 46}
